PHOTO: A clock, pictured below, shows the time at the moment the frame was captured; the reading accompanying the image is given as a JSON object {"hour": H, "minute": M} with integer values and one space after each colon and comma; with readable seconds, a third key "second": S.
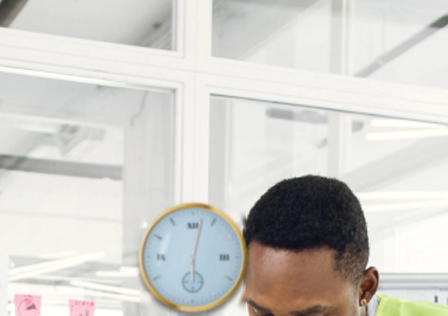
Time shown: {"hour": 6, "minute": 2}
